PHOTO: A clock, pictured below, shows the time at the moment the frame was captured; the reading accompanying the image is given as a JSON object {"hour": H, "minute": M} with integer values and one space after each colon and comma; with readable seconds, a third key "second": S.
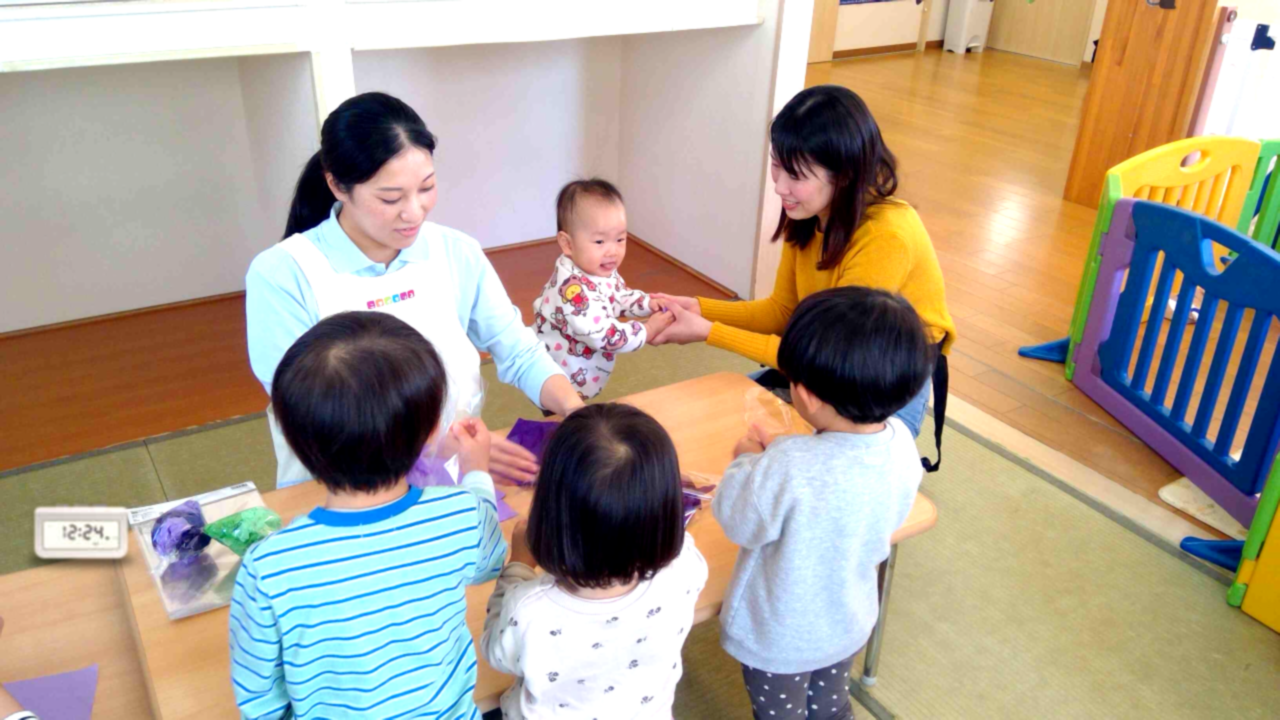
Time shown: {"hour": 12, "minute": 24}
